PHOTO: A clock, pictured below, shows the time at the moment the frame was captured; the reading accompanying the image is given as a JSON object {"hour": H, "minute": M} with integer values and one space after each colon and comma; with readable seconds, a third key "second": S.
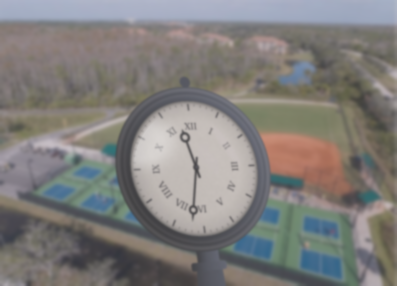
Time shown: {"hour": 11, "minute": 32}
